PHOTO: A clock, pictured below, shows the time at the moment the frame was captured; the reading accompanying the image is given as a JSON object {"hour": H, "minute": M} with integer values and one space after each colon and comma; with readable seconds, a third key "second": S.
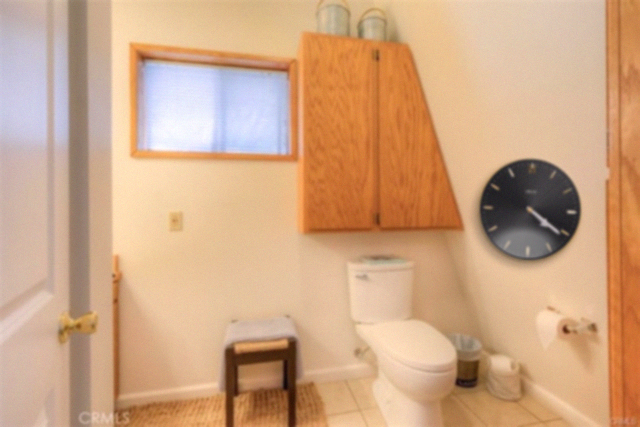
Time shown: {"hour": 4, "minute": 21}
